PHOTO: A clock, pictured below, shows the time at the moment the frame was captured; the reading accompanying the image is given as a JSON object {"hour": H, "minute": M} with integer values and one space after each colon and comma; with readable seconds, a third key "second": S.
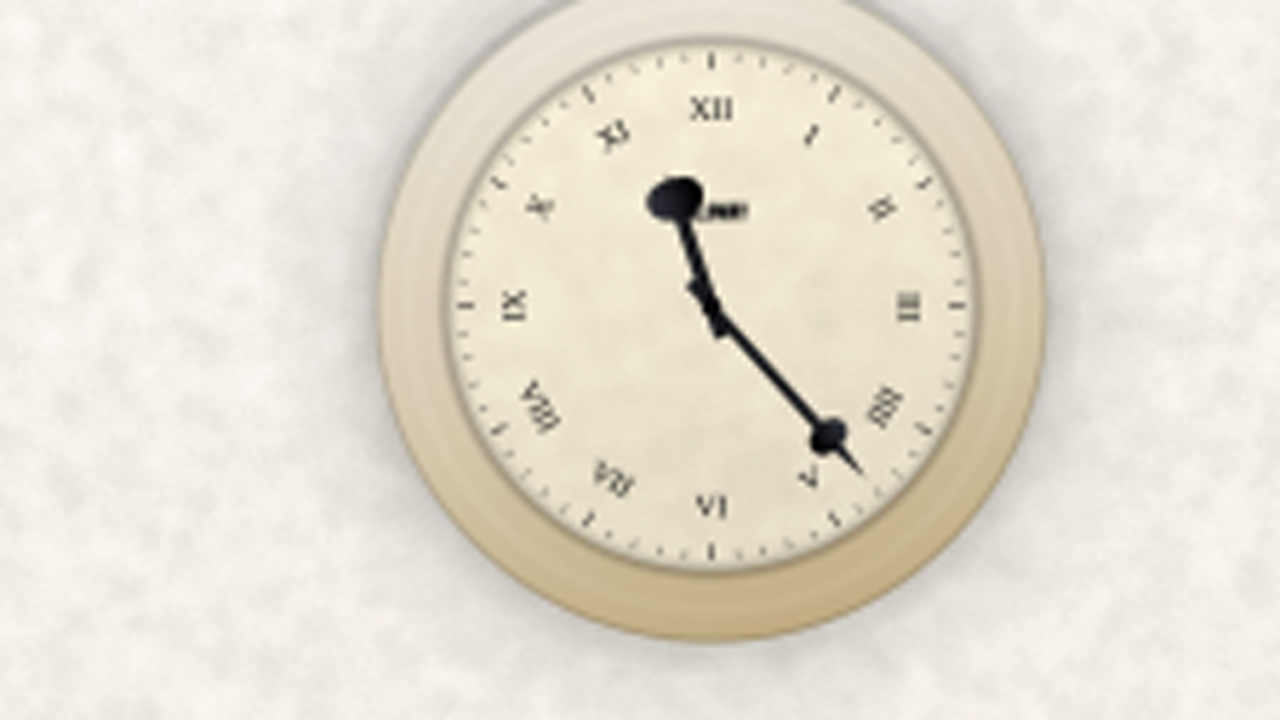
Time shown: {"hour": 11, "minute": 23}
